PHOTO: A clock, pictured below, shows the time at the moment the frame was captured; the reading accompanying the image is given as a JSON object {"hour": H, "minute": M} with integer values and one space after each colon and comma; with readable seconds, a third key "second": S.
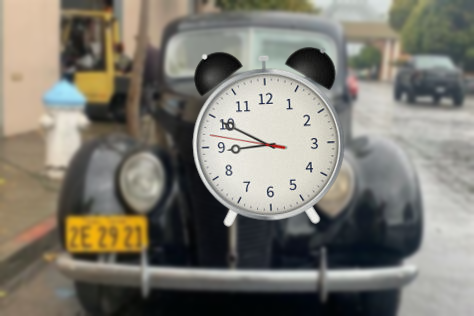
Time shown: {"hour": 8, "minute": 49, "second": 47}
